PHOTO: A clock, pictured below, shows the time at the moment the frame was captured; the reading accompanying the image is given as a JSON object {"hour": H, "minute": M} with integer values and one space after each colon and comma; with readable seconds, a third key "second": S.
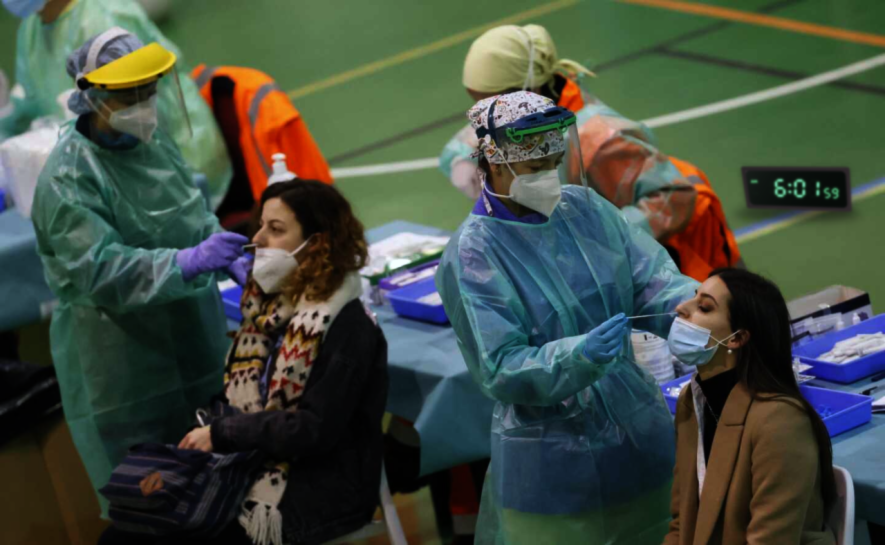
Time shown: {"hour": 6, "minute": 1}
